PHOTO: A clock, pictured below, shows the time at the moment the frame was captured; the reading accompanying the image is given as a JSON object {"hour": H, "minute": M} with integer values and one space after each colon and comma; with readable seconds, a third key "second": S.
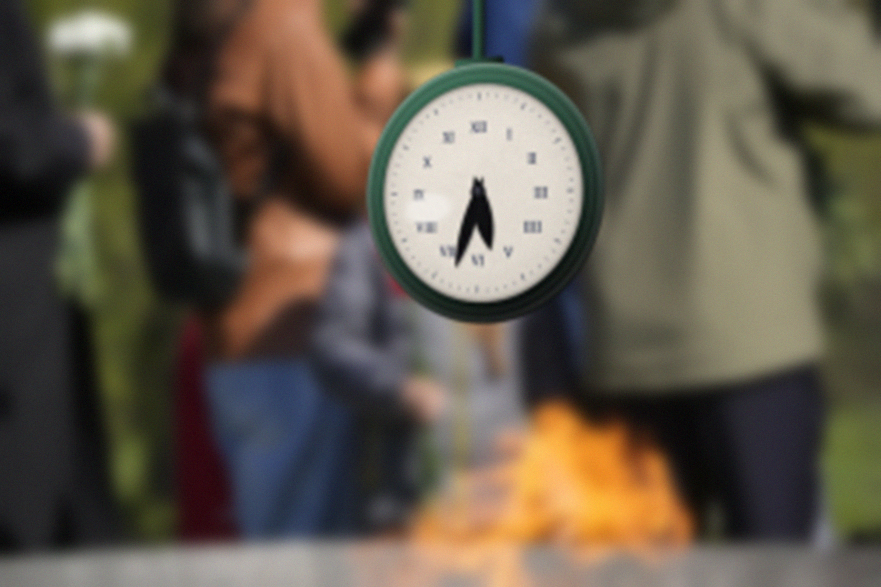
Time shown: {"hour": 5, "minute": 33}
